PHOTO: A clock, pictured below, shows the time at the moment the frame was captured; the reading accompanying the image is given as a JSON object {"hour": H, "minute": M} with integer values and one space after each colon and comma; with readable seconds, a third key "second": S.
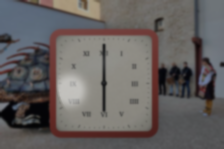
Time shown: {"hour": 6, "minute": 0}
